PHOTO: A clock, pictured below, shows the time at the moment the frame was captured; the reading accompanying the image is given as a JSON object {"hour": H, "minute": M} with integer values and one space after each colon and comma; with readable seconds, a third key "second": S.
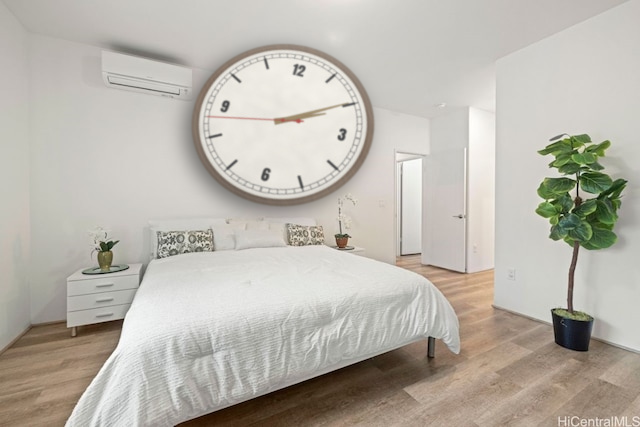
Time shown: {"hour": 2, "minute": 9, "second": 43}
